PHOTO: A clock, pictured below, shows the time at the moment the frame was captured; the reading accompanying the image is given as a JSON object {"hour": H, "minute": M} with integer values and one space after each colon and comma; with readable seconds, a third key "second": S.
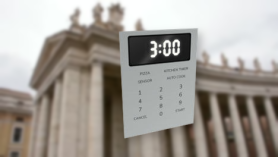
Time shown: {"hour": 3, "minute": 0}
